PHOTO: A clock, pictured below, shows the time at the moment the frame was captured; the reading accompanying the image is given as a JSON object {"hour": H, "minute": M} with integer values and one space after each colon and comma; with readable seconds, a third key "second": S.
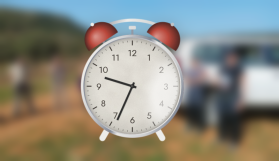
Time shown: {"hour": 9, "minute": 34}
